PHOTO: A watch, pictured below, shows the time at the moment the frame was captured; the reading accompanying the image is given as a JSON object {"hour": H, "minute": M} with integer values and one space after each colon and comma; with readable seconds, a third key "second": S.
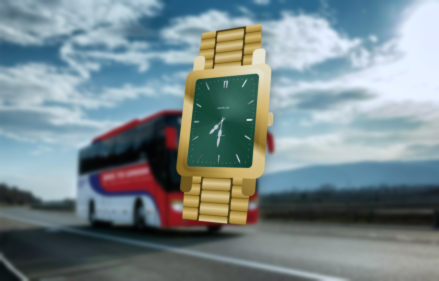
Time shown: {"hour": 7, "minute": 31}
